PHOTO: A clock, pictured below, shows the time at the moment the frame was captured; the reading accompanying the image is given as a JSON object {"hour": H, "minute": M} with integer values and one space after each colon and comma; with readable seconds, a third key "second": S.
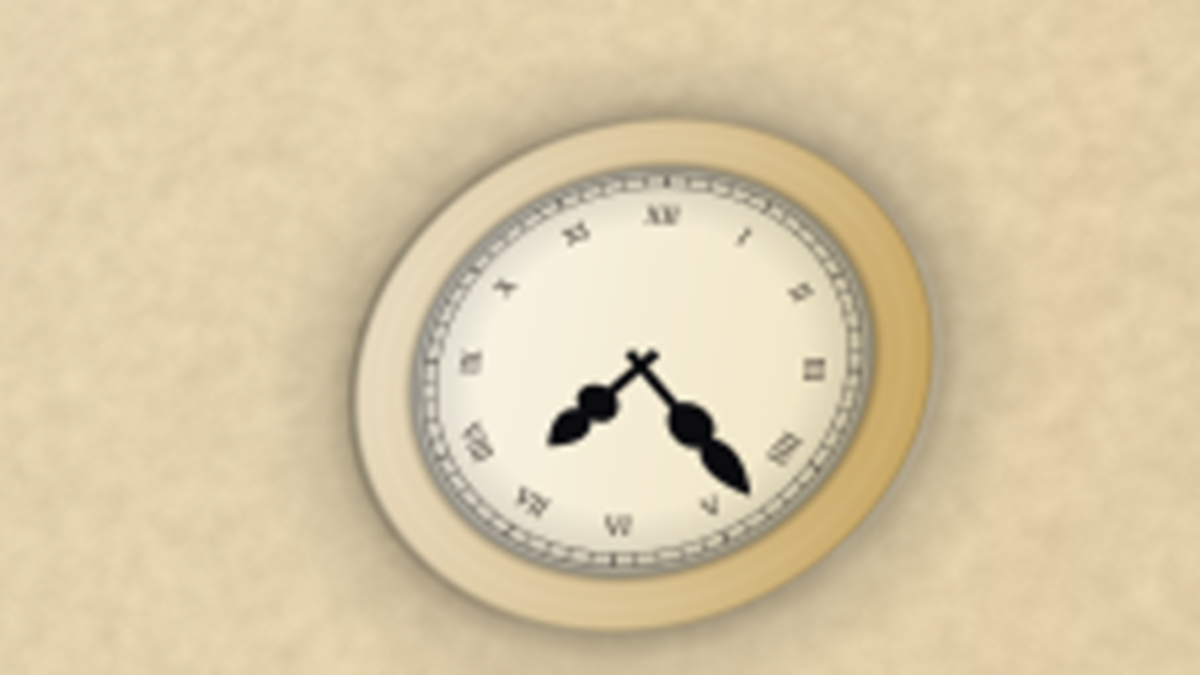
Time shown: {"hour": 7, "minute": 23}
